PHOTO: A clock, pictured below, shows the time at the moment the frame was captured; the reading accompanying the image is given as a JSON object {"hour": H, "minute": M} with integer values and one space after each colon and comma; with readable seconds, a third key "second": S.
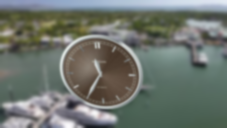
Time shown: {"hour": 11, "minute": 35}
